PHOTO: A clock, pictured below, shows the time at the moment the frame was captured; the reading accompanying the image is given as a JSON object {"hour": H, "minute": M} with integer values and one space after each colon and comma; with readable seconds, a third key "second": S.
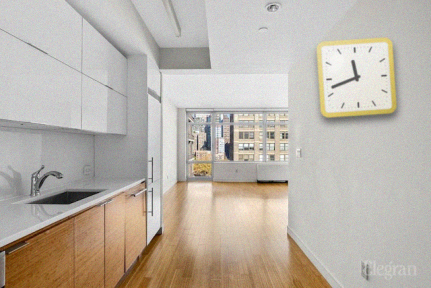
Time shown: {"hour": 11, "minute": 42}
